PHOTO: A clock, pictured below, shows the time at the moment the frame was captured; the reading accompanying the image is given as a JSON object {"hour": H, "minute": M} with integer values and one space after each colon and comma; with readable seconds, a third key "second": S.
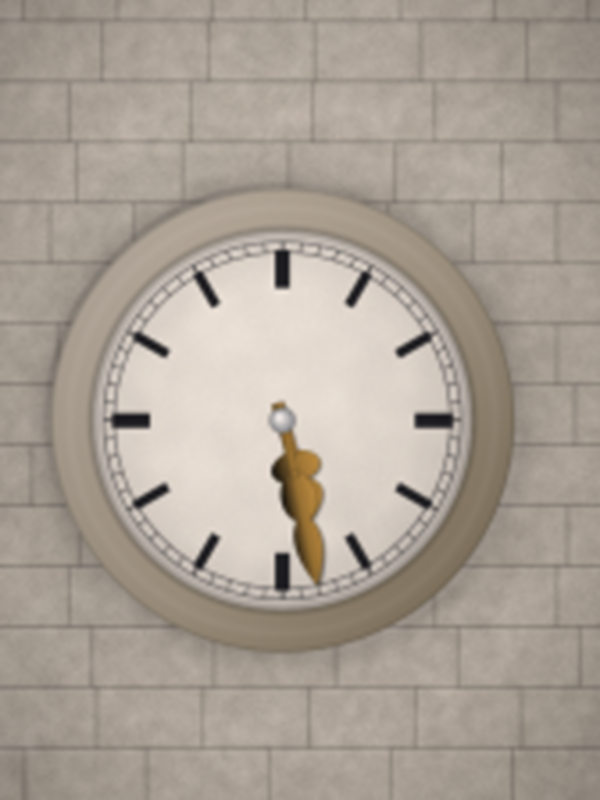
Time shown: {"hour": 5, "minute": 28}
